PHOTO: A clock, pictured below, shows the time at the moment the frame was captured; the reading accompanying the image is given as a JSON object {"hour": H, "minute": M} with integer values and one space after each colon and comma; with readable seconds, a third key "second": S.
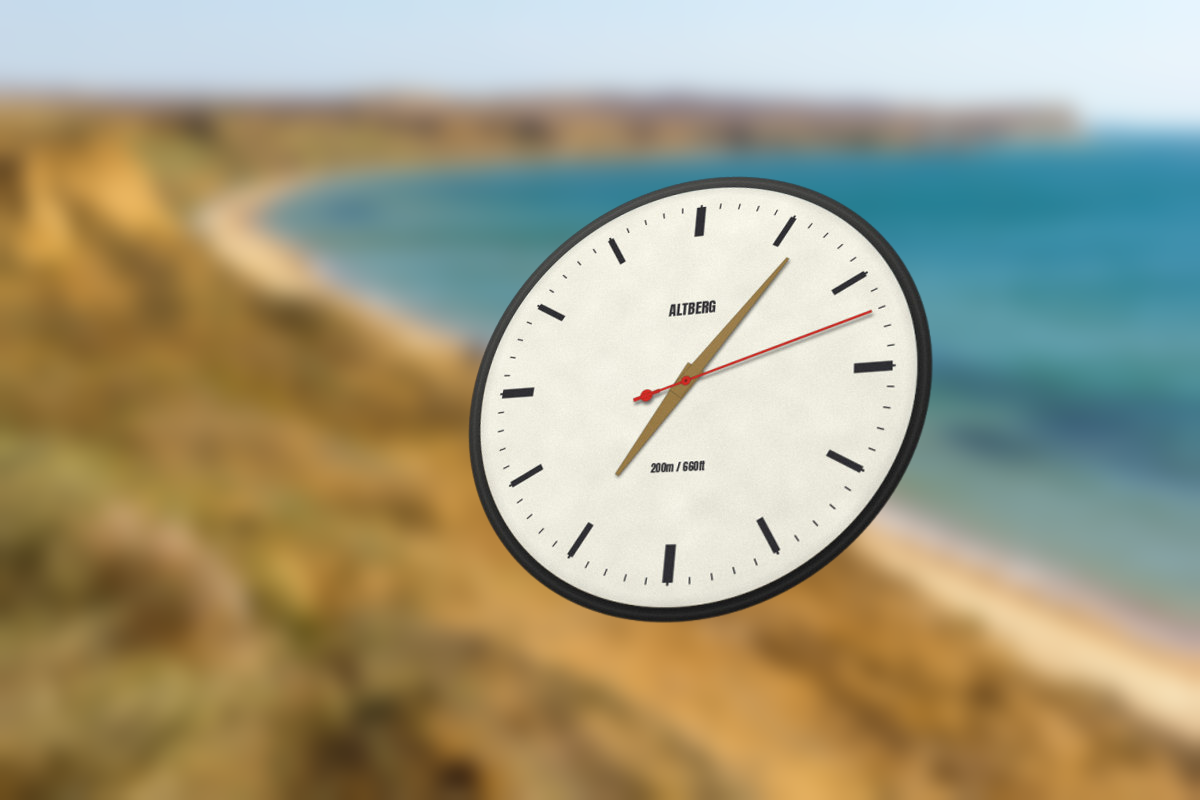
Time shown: {"hour": 7, "minute": 6, "second": 12}
